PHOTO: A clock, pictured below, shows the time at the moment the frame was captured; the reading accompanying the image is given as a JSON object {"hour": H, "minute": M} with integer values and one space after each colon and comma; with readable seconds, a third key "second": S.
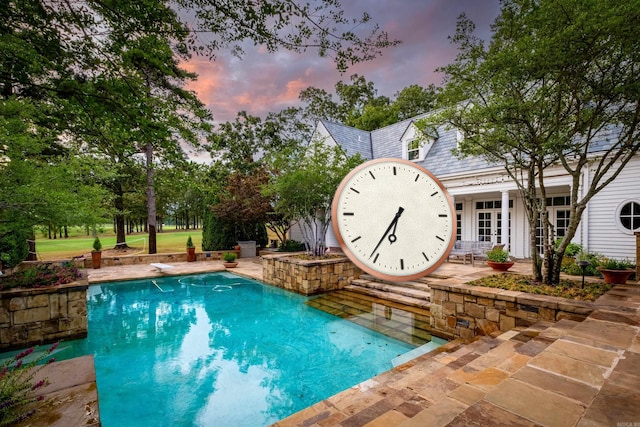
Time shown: {"hour": 6, "minute": 36}
